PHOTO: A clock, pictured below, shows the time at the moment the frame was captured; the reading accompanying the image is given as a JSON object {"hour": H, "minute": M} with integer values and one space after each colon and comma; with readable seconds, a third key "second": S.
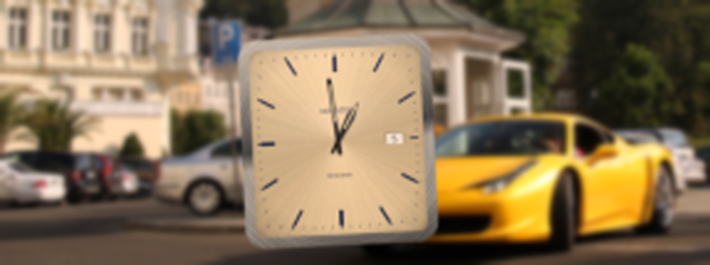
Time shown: {"hour": 12, "minute": 59}
